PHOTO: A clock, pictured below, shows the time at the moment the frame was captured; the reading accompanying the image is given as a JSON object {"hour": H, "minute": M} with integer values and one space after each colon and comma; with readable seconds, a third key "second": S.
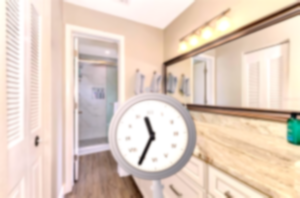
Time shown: {"hour": 11, "minute": 35}
